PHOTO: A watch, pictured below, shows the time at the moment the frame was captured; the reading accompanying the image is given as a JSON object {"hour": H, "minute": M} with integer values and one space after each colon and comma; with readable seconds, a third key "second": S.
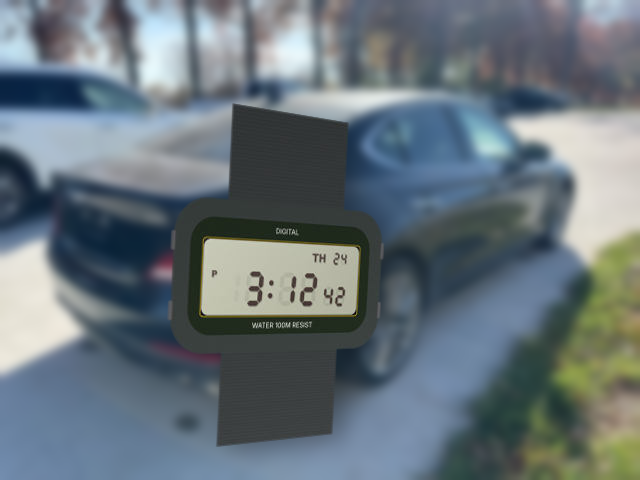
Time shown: {"hour": 3, "minute": 12, "second": 42}
